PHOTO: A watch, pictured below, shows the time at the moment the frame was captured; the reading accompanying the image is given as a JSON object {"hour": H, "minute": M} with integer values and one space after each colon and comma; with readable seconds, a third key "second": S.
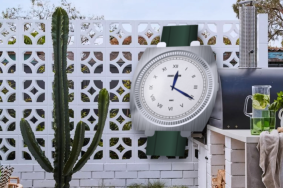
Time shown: {"hour": 12, "minute": 20}
